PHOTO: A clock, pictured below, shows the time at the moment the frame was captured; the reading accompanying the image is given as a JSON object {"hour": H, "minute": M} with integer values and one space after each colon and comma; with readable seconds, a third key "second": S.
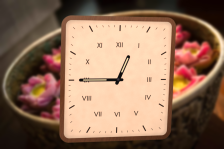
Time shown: {"hour": 12, "minute": 45}
